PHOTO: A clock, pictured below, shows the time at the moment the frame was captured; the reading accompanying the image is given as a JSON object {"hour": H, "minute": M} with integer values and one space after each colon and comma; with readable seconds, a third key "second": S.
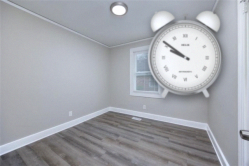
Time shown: {"hour": 9, "minute": 51}
